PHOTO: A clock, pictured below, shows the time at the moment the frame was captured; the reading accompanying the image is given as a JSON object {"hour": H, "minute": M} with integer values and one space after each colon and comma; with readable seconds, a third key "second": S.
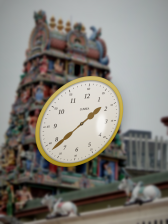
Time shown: {"hour": 1, "minute": 38}
